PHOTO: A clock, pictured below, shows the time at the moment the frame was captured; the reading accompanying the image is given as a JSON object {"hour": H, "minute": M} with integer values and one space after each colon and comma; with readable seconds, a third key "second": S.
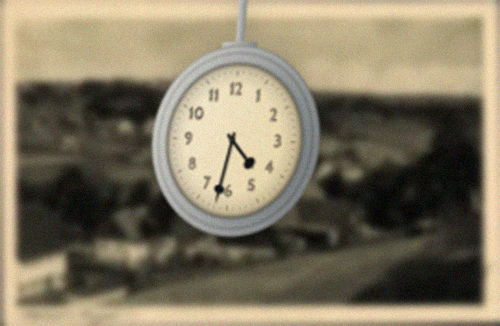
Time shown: {"hour": 4, "minute": 32}
